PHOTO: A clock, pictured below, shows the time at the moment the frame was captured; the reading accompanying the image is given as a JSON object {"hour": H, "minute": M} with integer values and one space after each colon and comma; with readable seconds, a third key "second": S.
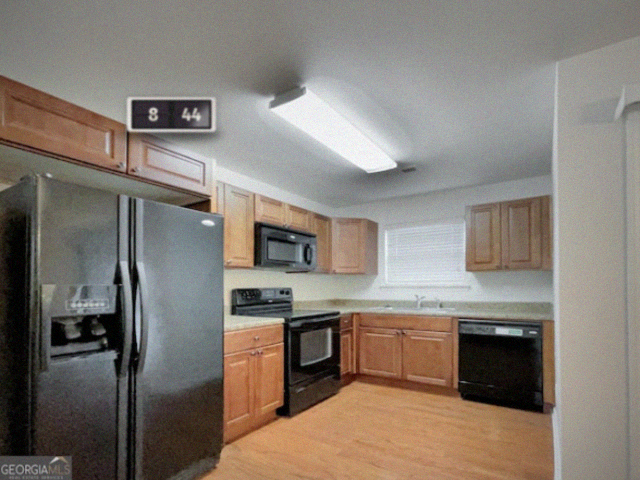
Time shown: {"hour": 8, "minute": 44}
